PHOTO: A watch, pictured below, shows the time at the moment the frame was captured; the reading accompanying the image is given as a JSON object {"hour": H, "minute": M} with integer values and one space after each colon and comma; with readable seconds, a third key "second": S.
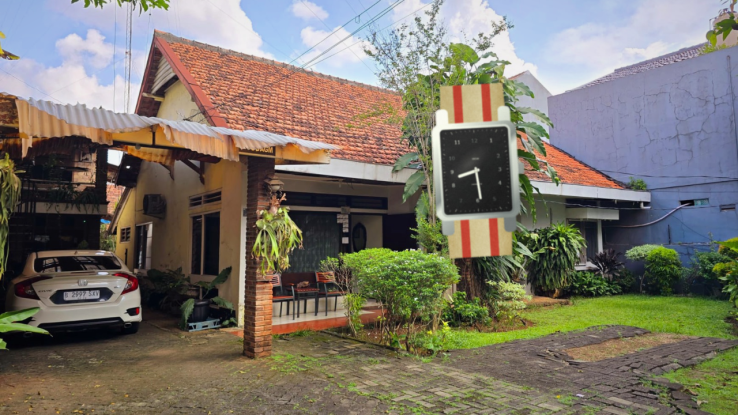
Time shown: {"hour": 8, "minute": 29}
